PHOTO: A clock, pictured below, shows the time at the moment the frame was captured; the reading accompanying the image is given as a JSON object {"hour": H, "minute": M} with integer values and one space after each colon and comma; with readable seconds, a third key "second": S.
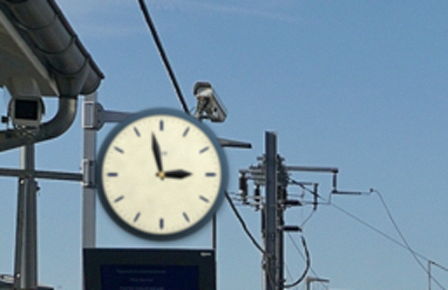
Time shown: {"hour": 2, "minute": 58}
